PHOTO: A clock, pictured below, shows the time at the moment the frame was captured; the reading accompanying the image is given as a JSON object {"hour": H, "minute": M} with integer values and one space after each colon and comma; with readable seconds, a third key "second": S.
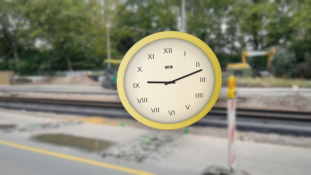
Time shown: {"hour": 9, "minute": 12}
